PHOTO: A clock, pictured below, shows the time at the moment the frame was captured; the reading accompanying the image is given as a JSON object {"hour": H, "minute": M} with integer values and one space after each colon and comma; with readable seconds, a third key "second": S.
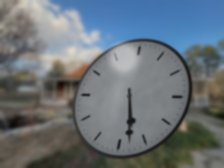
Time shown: {"hour": 5, "minute": 28}
